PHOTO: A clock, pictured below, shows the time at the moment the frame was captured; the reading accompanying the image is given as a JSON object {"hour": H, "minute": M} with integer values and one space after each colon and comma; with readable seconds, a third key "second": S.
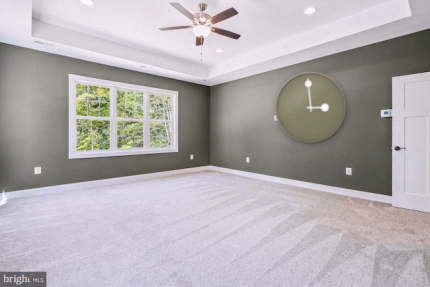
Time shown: {"hour": 2, "minute": 59}
